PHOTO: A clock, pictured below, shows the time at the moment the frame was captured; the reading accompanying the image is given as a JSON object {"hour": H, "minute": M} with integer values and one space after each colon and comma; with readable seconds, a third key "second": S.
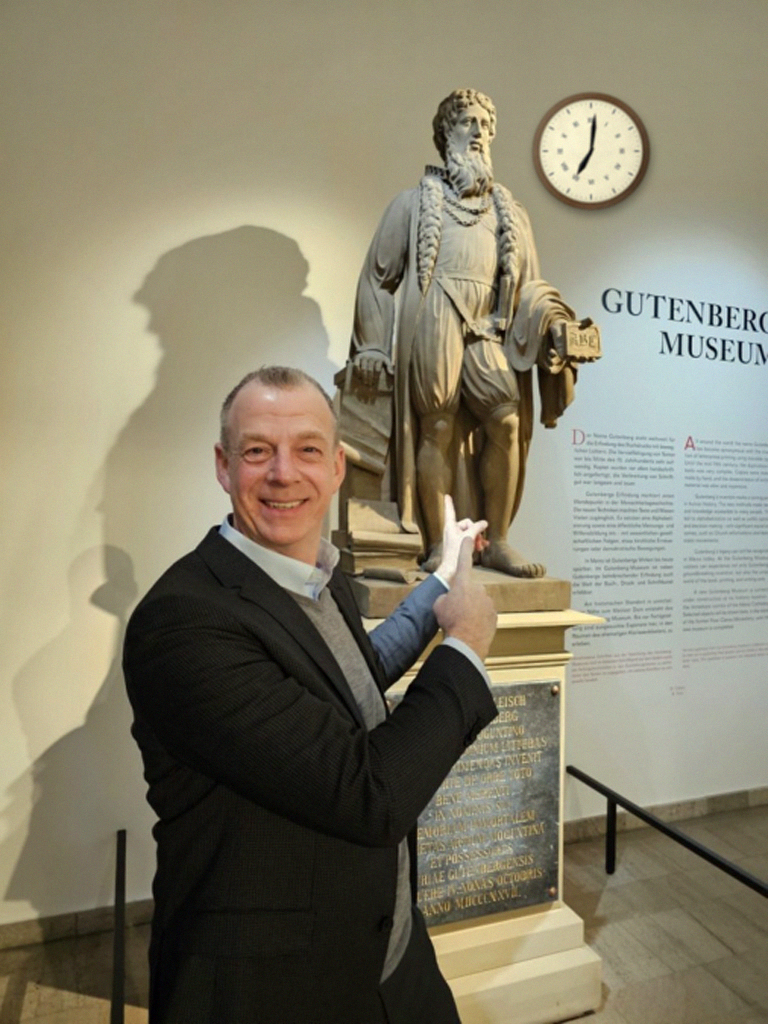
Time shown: {"hour": 7, "minute": 1}
